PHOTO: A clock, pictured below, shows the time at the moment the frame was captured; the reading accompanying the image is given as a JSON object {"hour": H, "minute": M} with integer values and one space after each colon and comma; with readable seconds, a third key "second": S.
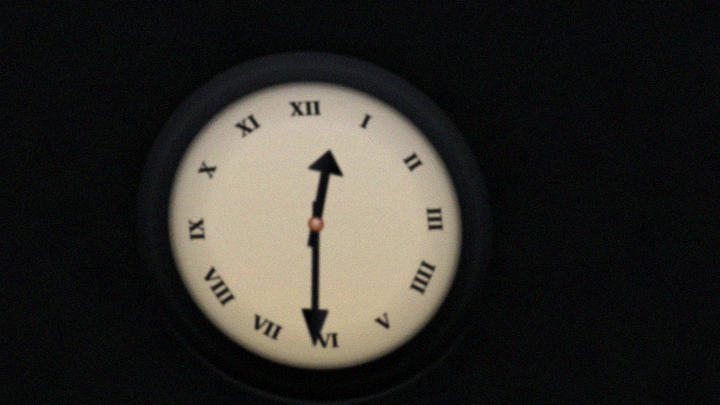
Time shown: {"hour": 12, "minute": 31}
